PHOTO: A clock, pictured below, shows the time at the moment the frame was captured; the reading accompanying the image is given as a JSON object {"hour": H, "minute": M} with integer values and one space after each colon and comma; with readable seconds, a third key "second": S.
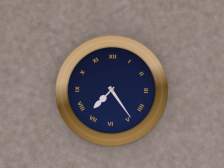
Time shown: {"hour": 7, "minute": 24}
